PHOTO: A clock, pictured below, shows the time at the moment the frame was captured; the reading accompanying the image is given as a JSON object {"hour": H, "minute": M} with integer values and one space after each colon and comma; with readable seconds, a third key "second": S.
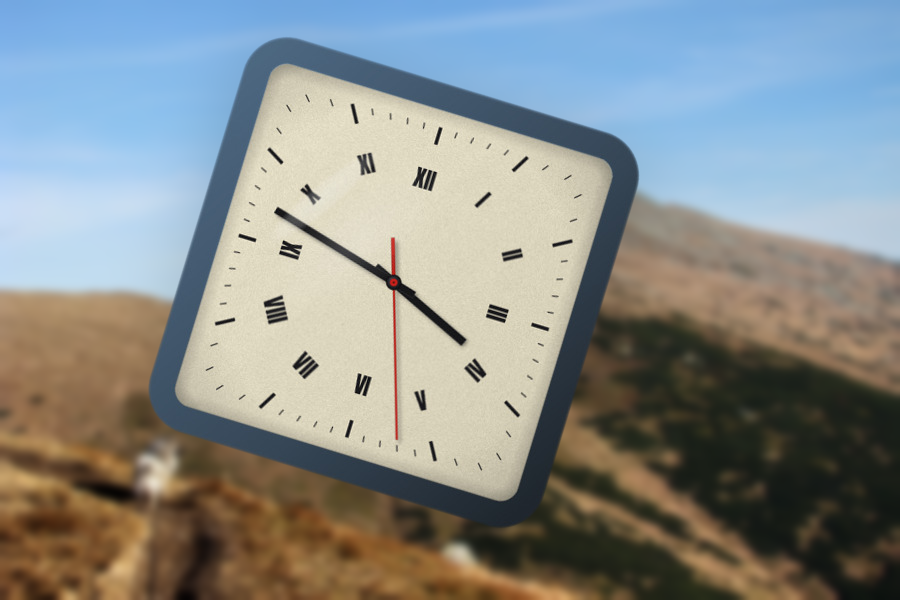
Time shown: {"hour": 3, "minute": 47, "second": 27}
